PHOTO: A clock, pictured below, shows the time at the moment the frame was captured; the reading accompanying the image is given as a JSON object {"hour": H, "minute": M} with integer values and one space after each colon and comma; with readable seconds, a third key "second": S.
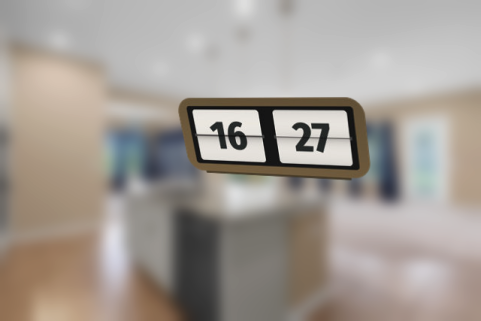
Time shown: {"hour": 16, "minute": 27}
